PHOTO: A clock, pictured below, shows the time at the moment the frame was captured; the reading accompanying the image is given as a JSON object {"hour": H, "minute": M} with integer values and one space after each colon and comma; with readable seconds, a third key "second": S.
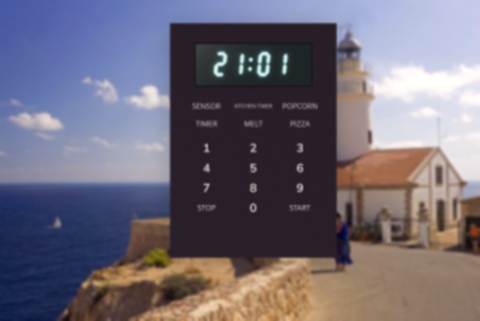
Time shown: {"hour": 21, "minute": 1}
